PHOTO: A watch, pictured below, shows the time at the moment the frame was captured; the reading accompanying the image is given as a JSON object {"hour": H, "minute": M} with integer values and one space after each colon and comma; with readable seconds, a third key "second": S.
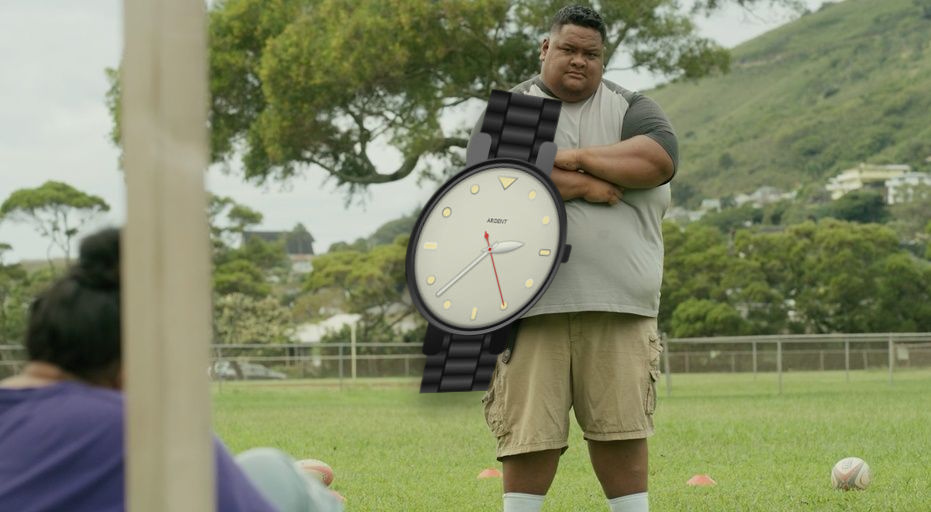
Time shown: {"hour": 2, "minute": 37, "second": 25}
